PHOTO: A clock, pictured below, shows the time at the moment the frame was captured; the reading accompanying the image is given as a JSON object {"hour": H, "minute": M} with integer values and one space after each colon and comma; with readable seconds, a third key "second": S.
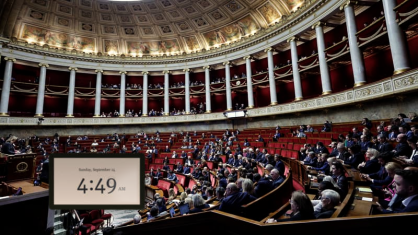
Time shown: {"hour": 4, "minute": 49}
